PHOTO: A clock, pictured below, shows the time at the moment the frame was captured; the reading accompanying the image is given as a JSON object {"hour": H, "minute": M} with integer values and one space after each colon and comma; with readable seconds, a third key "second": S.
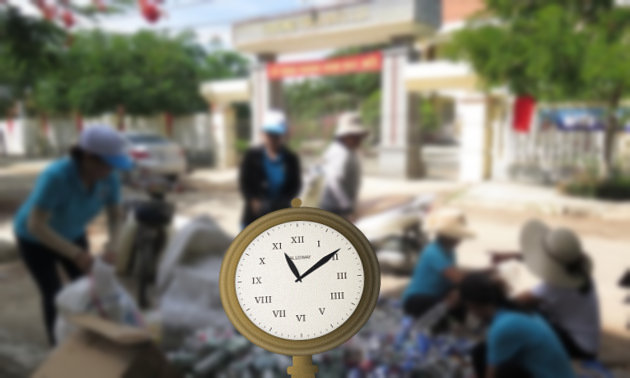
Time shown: {"hour": 11, "minute": 9}
